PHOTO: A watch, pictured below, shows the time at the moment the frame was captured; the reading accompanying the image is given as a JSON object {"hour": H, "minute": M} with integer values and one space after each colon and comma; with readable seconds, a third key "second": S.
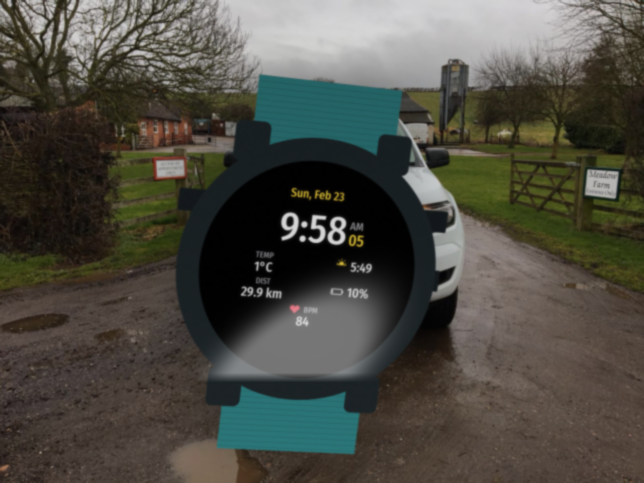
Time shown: {"hour": 9, "minute": 58, "second": 5}
